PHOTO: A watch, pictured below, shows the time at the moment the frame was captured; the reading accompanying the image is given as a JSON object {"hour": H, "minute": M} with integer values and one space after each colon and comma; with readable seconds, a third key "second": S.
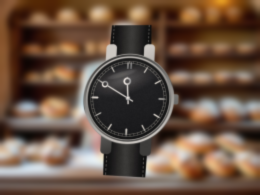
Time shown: {"hour": 11, "minute": 50}
